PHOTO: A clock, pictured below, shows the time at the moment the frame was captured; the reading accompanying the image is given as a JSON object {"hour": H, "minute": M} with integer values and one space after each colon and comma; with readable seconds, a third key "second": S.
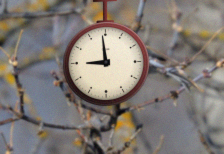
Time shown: {"hour": 8, "minute": 59}
